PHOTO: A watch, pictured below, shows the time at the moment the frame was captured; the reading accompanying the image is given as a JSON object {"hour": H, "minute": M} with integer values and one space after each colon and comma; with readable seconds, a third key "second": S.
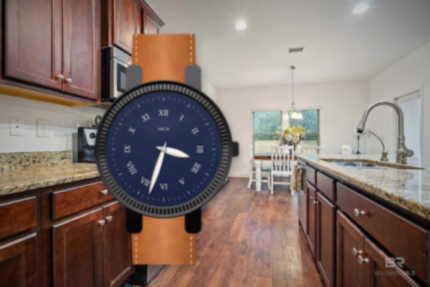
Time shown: {"hour": 3, "minute": 33}
